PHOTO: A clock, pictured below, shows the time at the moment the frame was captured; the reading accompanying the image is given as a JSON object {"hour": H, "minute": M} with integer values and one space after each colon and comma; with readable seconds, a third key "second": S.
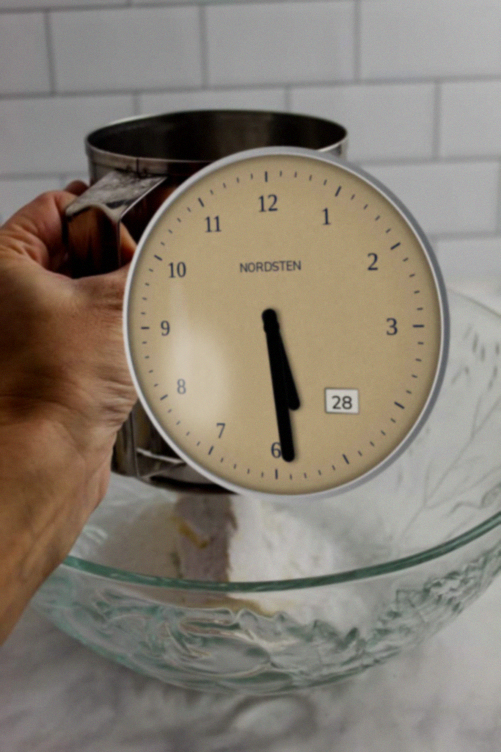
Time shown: {"hour": 5, "minute": 29}
